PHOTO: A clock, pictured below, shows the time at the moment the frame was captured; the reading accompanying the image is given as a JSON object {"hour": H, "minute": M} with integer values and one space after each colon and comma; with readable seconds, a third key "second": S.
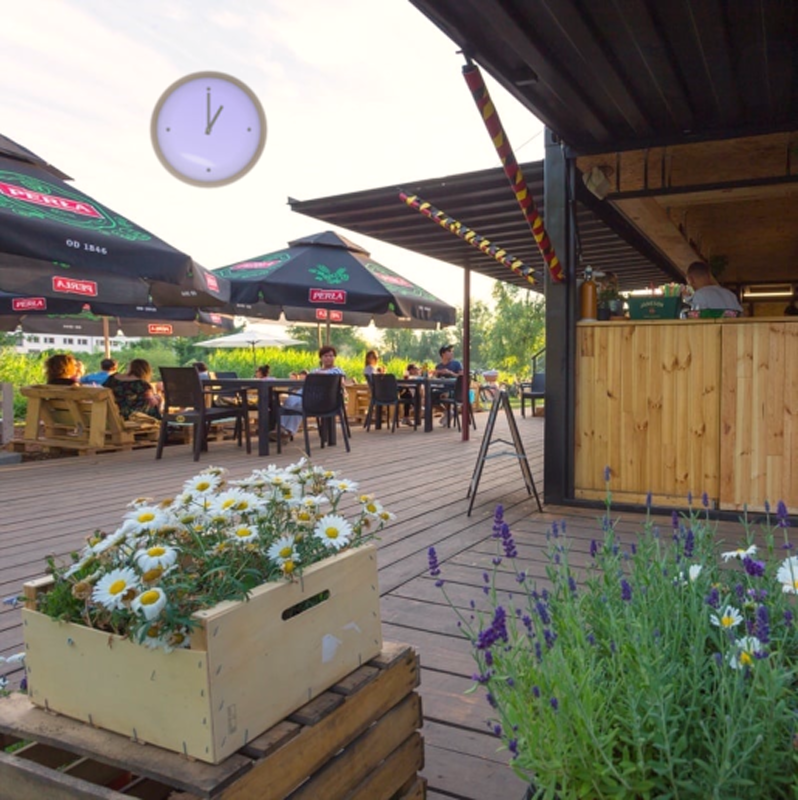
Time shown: {"hour": 1, "minute": 0}
